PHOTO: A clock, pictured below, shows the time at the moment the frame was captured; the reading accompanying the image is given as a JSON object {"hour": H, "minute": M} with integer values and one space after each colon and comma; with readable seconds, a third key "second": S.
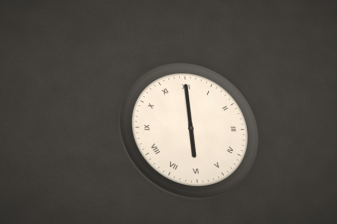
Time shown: {"hour": 6, "minute": 0}
